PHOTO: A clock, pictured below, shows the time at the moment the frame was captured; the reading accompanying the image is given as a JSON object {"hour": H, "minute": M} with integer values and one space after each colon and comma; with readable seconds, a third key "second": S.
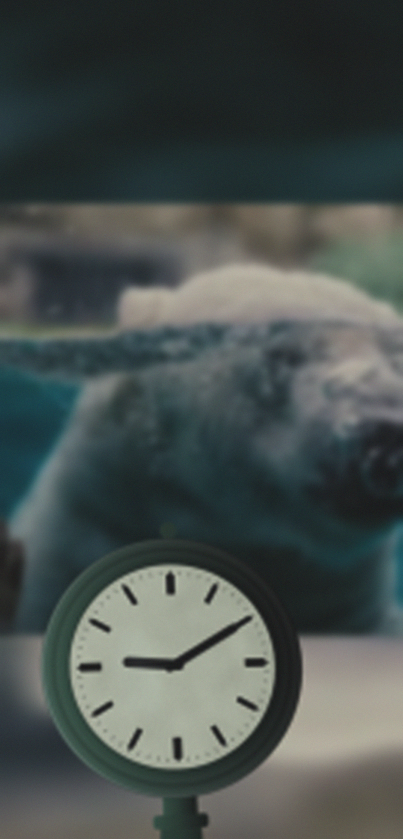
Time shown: {"hour": 9, "minute": 10}
